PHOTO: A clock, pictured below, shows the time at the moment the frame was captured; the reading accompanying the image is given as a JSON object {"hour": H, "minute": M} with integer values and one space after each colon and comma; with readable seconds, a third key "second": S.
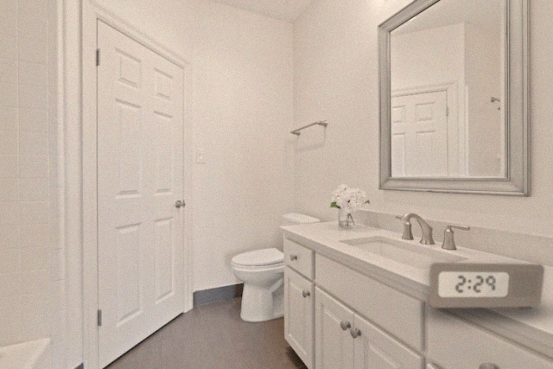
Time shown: {"hour": 2, "minute": 29}
